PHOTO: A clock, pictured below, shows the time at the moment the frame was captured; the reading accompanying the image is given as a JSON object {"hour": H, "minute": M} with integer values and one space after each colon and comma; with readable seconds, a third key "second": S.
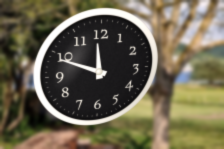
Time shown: {"hour": 11, "minute": 49}
